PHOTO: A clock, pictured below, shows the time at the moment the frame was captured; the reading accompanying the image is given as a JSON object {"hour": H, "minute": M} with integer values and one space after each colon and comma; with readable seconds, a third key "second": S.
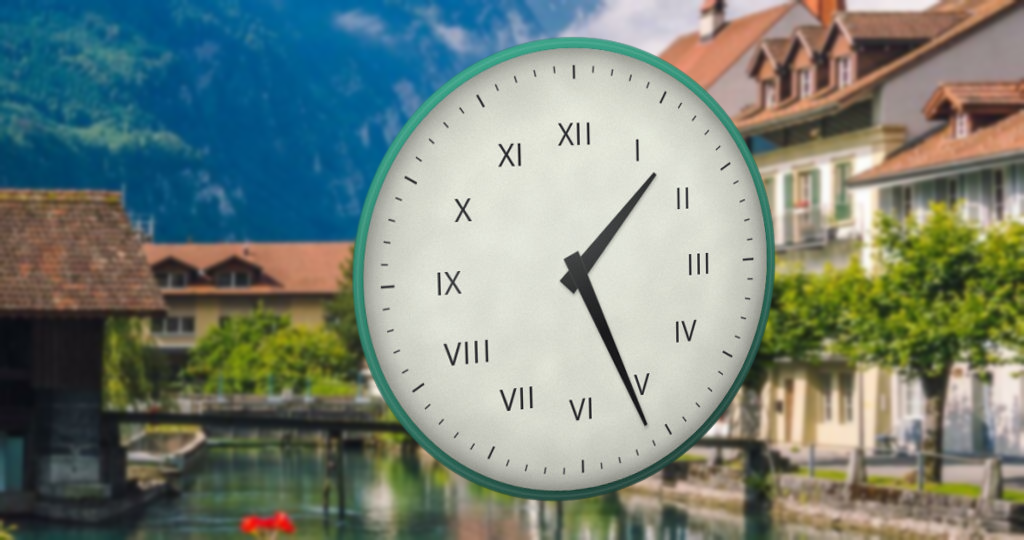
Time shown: {"hour": 1, "minute": 26}
